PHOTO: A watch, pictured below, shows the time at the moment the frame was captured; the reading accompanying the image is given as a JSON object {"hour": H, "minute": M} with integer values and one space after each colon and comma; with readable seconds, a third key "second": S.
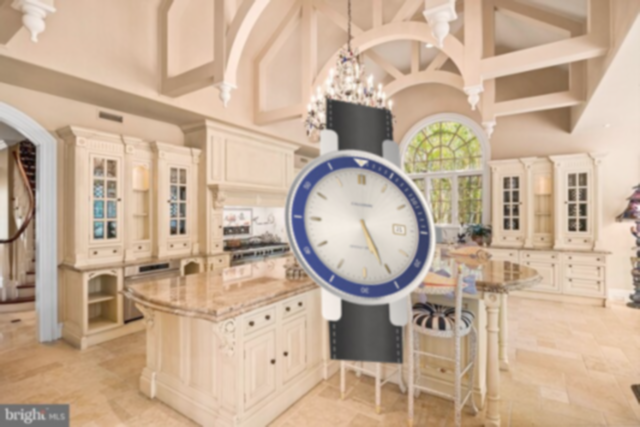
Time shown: {"hour": 5, "minute": 26}
